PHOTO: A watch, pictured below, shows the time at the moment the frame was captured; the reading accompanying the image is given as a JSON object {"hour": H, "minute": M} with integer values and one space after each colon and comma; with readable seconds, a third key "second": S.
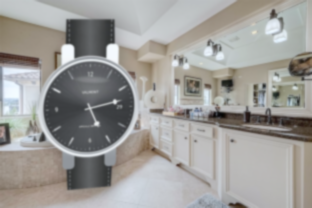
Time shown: {"hour": 5, "minute": 13}
